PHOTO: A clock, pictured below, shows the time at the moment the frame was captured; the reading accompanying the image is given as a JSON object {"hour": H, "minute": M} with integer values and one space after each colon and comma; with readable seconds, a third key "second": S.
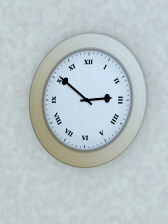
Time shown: {"hour": 2, "minute": 51}
